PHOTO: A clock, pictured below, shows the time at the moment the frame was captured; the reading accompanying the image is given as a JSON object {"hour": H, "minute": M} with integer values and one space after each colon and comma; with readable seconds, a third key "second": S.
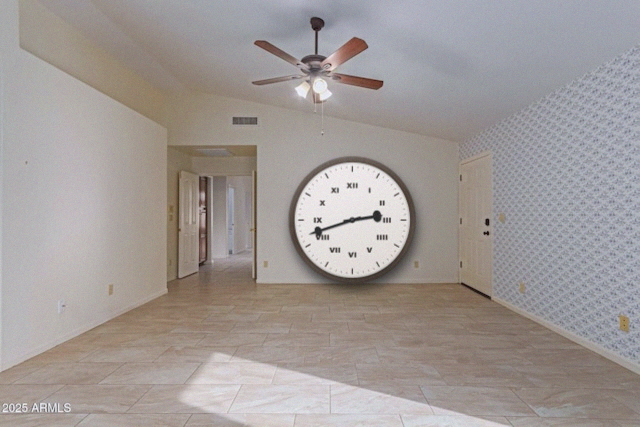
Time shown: {"hour": 2, "minute": 42}
